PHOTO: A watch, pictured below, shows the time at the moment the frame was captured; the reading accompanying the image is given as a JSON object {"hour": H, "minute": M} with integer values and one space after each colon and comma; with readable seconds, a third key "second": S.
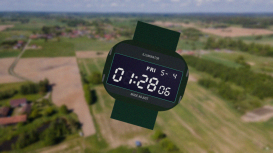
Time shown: {"hour": 1, "minute": 28, "second": 6}
